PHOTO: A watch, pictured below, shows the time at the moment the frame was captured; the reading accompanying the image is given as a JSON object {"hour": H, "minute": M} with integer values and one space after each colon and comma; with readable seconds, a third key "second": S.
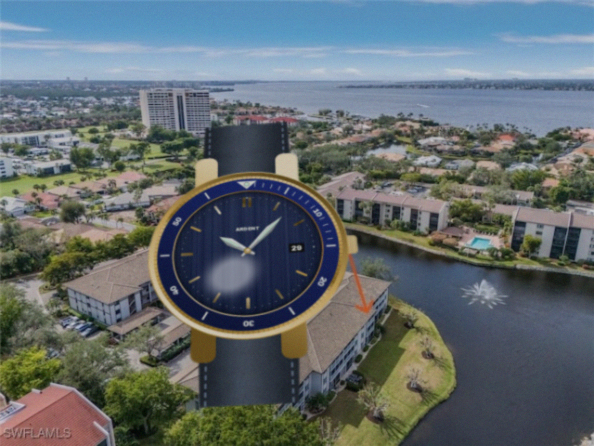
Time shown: {"hour": 10, "minute": 7}
